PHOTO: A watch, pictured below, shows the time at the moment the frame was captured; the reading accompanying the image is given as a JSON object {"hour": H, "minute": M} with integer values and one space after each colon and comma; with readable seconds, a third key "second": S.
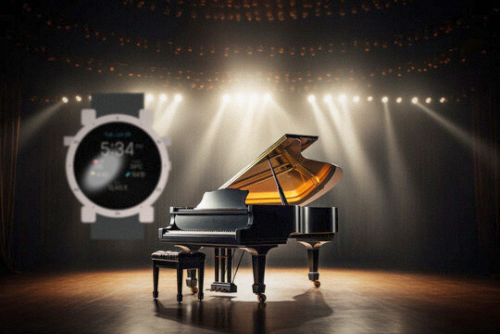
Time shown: {"hour": 5, "minute": 34}
